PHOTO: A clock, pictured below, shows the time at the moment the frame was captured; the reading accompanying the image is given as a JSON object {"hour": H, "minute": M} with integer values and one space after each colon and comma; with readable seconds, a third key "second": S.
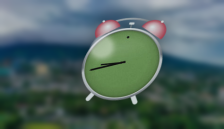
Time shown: {"hour": 8, "minute": 42}
